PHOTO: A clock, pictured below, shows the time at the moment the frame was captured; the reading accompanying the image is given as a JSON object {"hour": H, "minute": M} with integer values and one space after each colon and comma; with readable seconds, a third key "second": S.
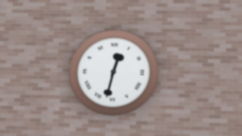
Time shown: {"hour": 12, "minute": 32}
